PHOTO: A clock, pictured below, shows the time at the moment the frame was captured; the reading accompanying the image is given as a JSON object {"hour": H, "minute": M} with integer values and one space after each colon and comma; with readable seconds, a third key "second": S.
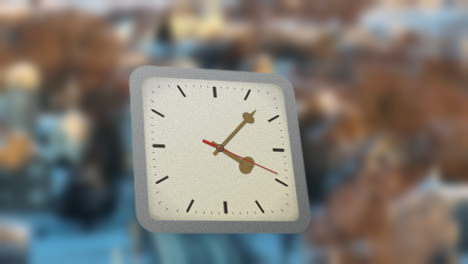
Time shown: {"hour": 4, "minute": 7, "second": 19}
